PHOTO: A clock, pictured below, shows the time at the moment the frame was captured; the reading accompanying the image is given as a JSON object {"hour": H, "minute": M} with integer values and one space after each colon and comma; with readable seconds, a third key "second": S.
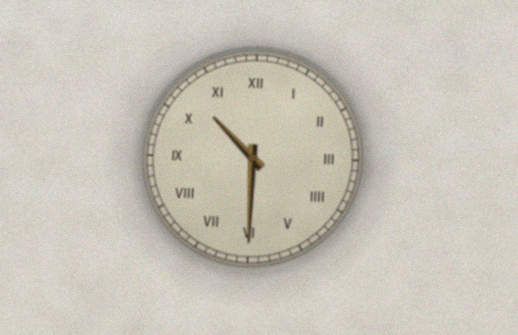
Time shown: {"hour": 10, "minute": 30}
